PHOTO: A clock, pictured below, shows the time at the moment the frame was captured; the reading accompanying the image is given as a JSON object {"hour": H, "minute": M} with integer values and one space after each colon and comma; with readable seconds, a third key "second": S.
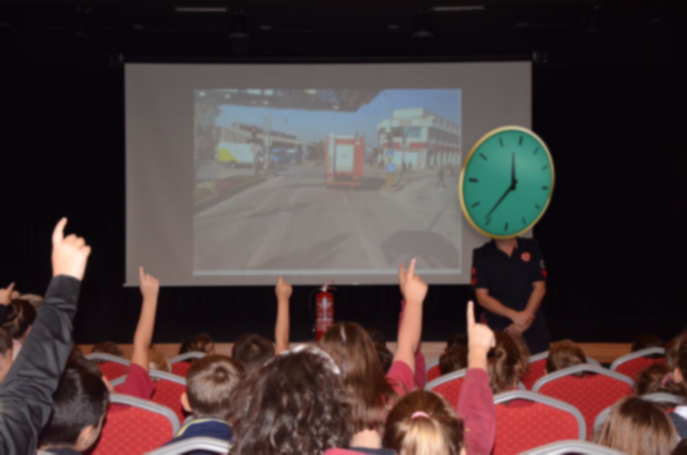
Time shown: {"hour": 11, "minute": 36}
